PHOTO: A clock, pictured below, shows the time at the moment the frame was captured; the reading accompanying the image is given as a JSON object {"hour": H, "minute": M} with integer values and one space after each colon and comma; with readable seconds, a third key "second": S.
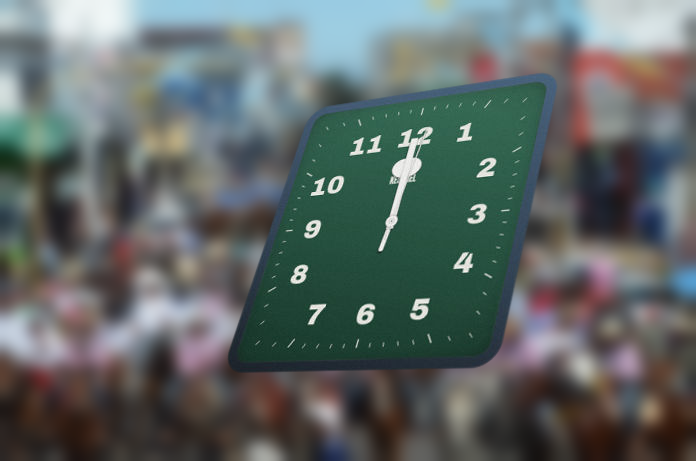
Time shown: {"hour": 12, "minute": 0, "second": 1}
